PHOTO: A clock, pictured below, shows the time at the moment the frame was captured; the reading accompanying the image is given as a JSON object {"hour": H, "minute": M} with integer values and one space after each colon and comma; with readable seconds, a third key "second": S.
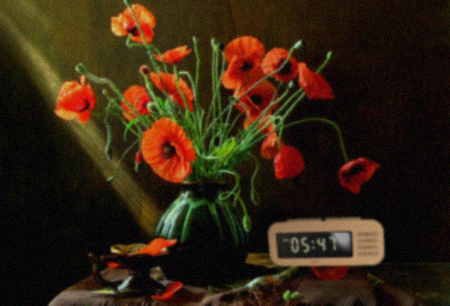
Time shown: {"hour": 5, "minute": 47}
